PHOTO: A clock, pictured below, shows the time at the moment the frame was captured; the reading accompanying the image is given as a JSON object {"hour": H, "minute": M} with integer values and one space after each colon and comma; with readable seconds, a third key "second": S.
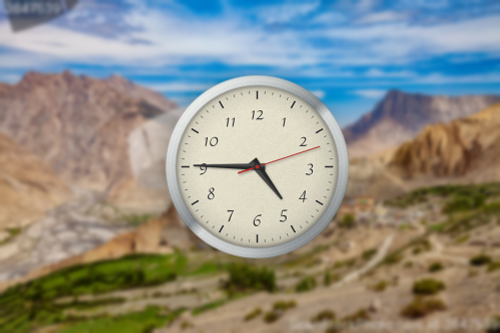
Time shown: {"hour": 4, "minute": 45, "second": 12}
